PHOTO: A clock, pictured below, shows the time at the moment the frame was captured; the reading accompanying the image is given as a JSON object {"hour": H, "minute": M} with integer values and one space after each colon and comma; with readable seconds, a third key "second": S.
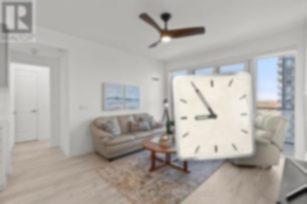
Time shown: {"hour": 8, "minute": 55}
